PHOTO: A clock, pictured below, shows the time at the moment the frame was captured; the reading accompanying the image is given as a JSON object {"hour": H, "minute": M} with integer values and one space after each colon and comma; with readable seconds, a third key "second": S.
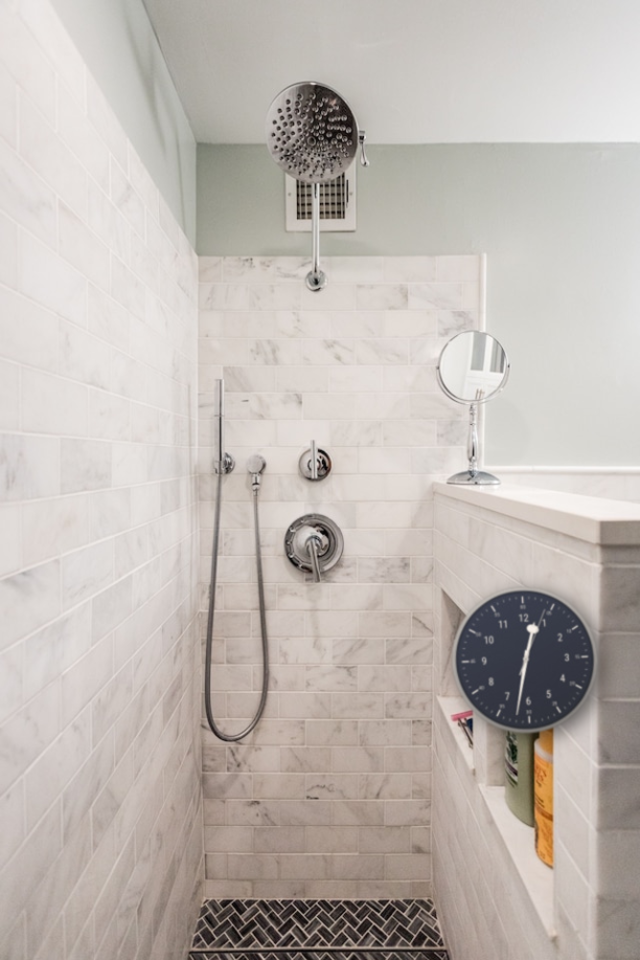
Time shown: {"hour": 12, "minute": 32, "second": 4}
